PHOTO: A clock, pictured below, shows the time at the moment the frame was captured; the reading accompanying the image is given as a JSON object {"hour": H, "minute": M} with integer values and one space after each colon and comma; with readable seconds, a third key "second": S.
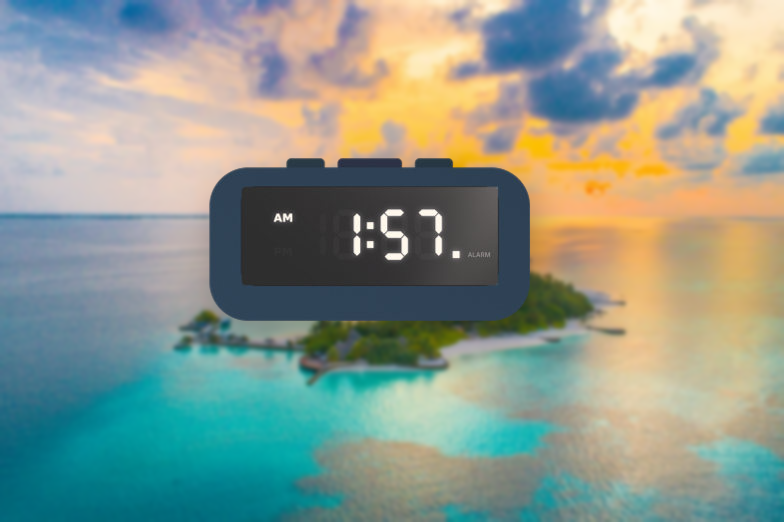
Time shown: {"hour": 1, "minute": 57}
